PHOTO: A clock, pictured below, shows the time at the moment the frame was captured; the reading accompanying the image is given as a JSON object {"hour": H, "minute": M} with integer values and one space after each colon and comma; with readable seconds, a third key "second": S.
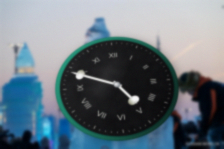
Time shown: {"hour": 4, "minute": 49}
